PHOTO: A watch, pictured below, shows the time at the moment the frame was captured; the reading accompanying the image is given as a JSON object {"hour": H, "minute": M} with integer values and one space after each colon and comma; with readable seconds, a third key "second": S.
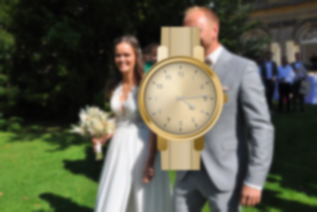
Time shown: {"hour": 4, "minute": 14}
